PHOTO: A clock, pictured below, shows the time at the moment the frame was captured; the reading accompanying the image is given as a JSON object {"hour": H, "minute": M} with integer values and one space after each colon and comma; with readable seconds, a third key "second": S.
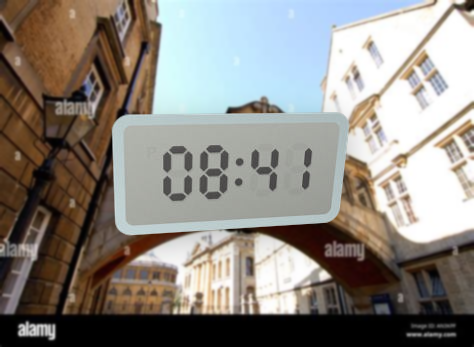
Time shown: {"hour": 8, "minute": 41}
